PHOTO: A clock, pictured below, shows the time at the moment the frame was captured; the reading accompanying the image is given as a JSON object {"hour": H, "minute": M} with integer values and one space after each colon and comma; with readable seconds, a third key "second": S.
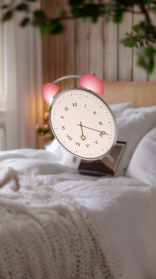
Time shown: {"hour": 6, "minute": 19}
